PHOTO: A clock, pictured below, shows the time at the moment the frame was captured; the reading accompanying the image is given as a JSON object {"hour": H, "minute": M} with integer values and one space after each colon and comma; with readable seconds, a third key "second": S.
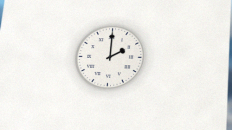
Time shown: {"hour": 2, "minute": 0}
